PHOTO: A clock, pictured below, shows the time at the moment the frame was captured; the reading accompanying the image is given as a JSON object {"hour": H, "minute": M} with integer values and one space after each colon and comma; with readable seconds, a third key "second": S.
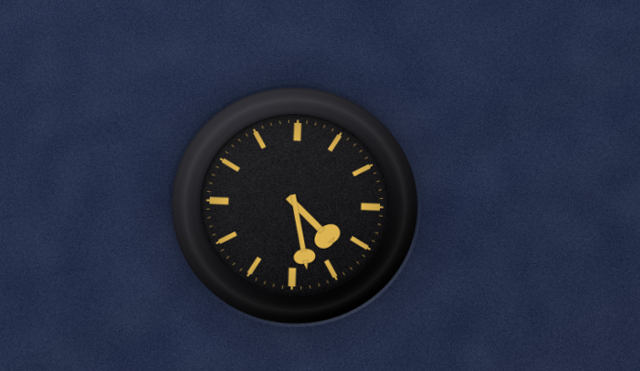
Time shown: {"hour": 4, "minute": 28}
